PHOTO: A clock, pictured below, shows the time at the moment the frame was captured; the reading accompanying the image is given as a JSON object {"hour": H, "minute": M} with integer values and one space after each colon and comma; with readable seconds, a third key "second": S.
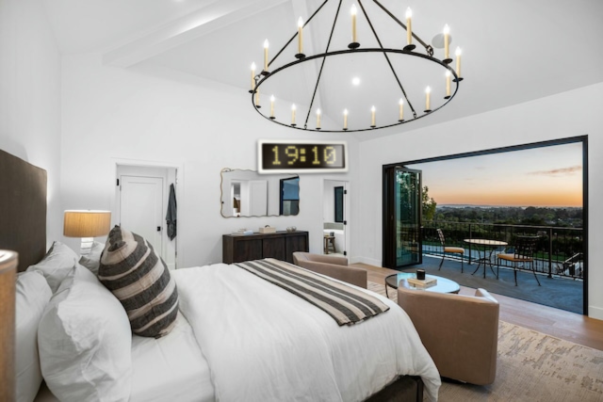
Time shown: {"hour": 19, "minute": 10}
